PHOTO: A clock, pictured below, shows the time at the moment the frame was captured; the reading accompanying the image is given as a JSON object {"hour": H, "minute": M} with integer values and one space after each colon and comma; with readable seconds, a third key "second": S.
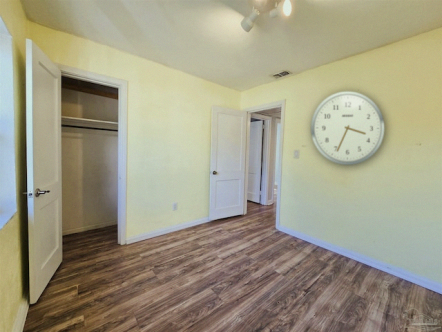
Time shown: {"hour": 3, "minute": 34}
